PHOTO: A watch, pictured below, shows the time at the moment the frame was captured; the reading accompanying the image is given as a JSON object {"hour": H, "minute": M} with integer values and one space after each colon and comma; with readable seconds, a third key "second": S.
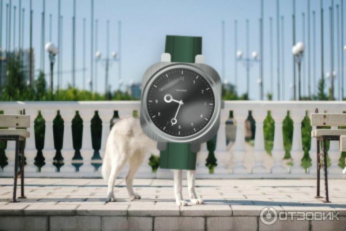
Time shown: {"hour": 9, "minute": 33}
